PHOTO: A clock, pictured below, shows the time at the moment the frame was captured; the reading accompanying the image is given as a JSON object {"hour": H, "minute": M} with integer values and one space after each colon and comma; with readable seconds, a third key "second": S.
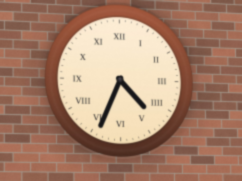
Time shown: {"hour": 4, "minute": 34}
